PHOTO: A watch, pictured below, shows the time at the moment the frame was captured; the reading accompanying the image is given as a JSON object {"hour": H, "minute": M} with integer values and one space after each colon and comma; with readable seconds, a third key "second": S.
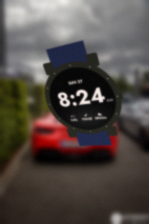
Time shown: {"hour": 8, "minute": 24}
